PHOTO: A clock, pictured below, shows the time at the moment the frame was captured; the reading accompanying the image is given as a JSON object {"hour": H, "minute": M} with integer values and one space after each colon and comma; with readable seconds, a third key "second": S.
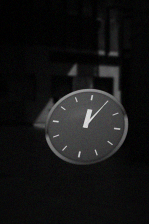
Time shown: {"hour": 12, "minute": 5}
